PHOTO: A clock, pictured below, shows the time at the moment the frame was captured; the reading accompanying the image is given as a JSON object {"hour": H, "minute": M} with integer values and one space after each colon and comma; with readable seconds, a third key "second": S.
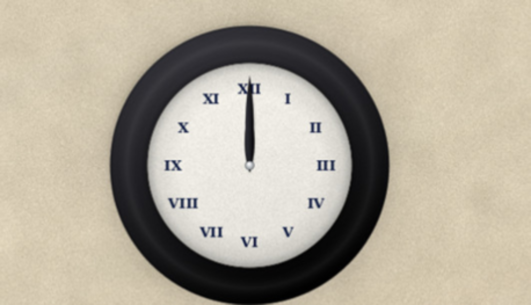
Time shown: {"hour": 12, "minute": 0}
